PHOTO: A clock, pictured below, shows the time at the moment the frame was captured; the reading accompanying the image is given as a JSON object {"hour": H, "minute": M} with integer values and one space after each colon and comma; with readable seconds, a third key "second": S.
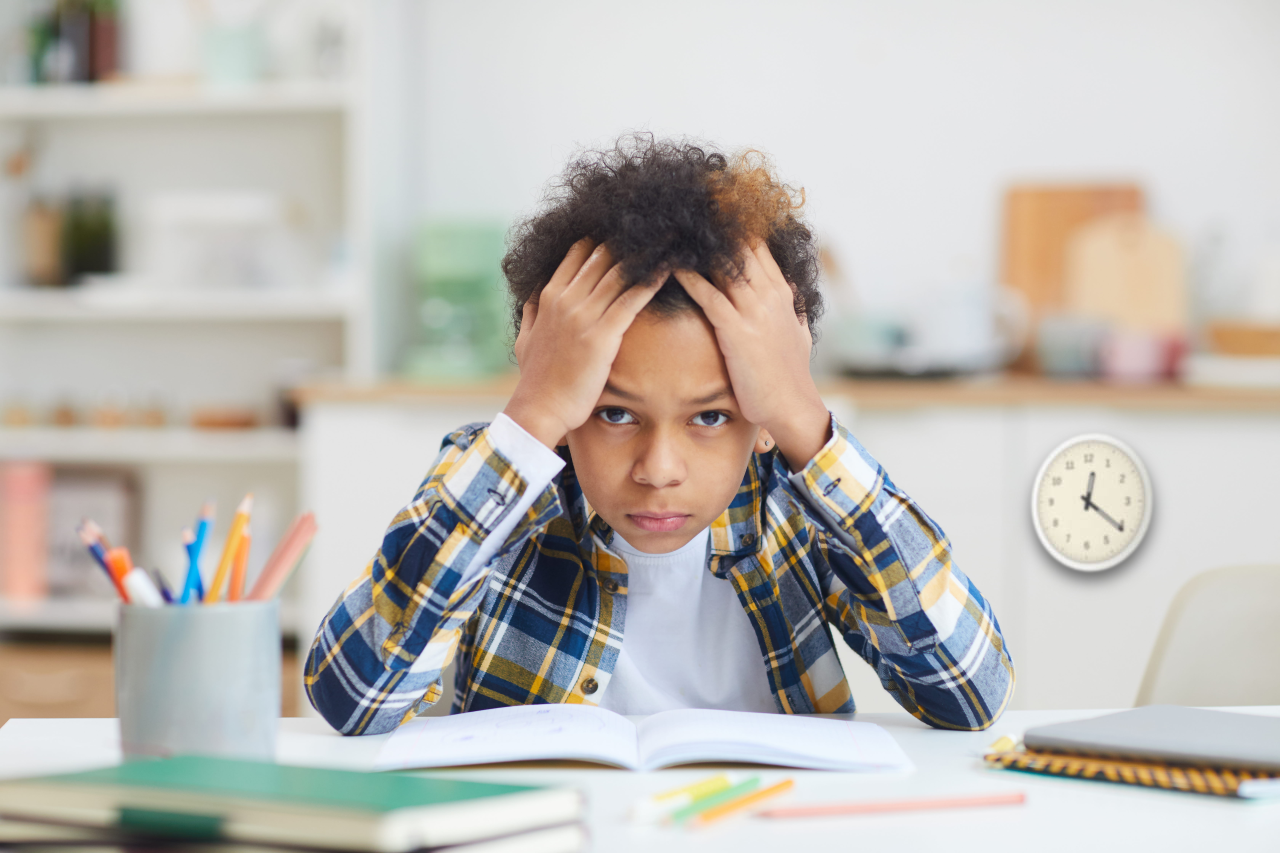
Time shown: {"hour": 12, "minute": 21}
